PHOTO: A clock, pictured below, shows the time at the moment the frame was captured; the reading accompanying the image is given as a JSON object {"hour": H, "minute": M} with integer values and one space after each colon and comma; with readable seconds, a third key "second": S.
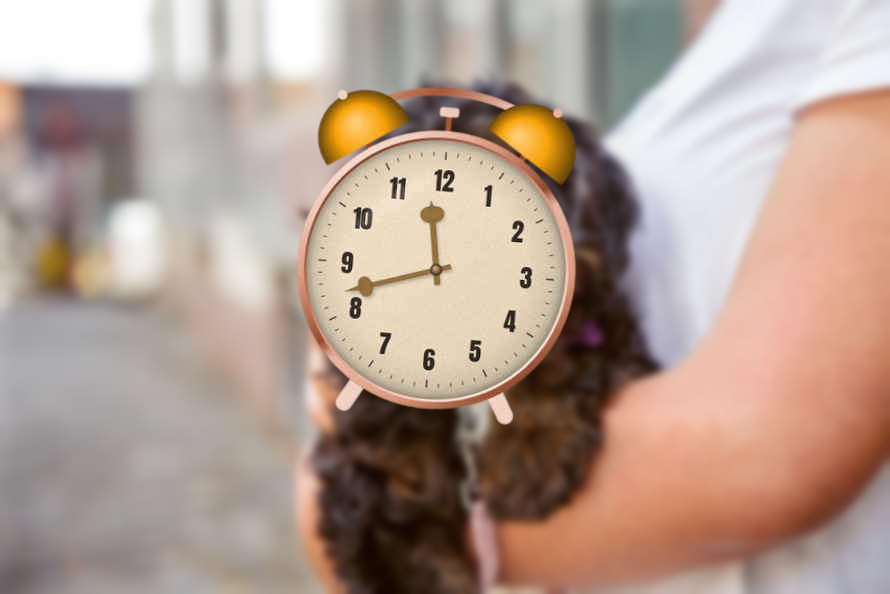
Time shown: {"hour": 11, "minute": 42}
